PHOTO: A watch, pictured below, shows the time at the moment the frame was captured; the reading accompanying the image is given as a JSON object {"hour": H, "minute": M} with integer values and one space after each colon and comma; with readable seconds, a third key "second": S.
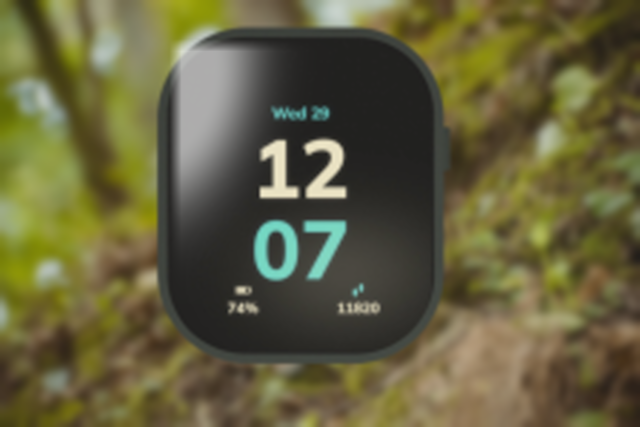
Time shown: {"hour": 12, "minute": 7}
